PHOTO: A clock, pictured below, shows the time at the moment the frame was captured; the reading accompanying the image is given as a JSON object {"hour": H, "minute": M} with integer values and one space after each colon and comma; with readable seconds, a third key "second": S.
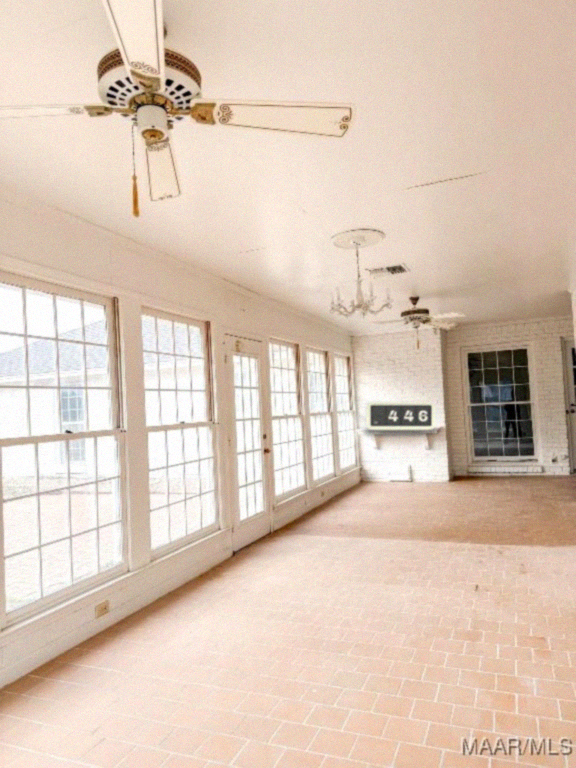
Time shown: {"hour": 4, "minute": 46}
